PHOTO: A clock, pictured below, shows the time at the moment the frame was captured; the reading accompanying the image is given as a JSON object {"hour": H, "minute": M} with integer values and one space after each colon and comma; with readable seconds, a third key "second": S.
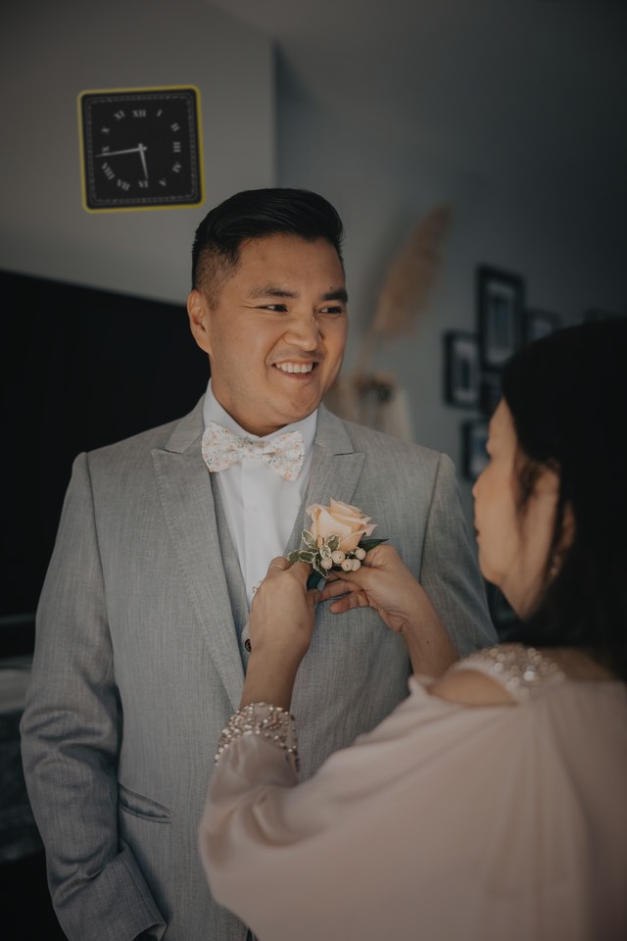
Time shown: {"hour": 5, "minute": 44}
